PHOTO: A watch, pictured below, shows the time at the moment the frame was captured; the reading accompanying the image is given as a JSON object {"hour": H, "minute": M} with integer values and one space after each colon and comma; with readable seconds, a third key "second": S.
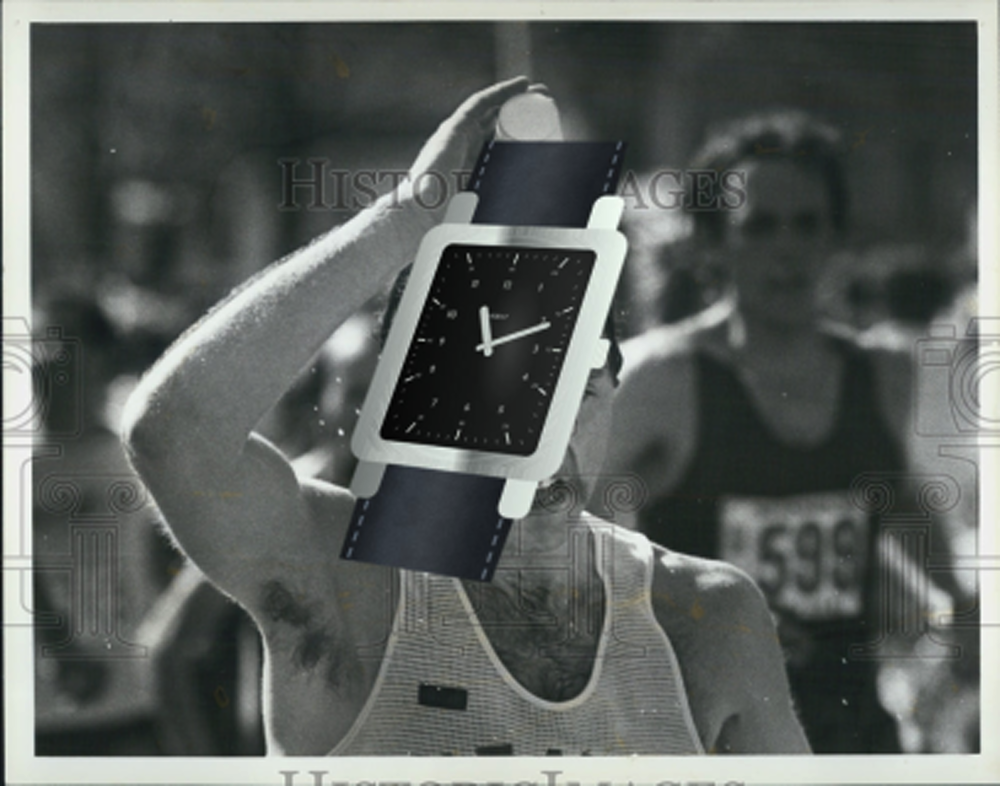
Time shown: {"hour": 11, "minute": 11}
